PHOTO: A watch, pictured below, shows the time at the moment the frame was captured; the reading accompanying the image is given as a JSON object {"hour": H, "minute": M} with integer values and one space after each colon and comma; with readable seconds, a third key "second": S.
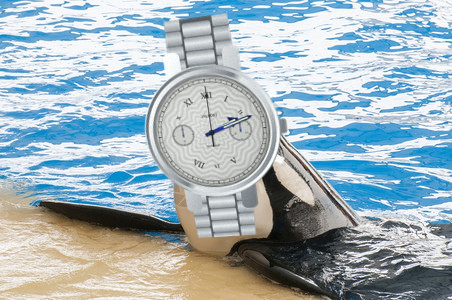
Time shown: {"hour": 2, "minute": 12}
